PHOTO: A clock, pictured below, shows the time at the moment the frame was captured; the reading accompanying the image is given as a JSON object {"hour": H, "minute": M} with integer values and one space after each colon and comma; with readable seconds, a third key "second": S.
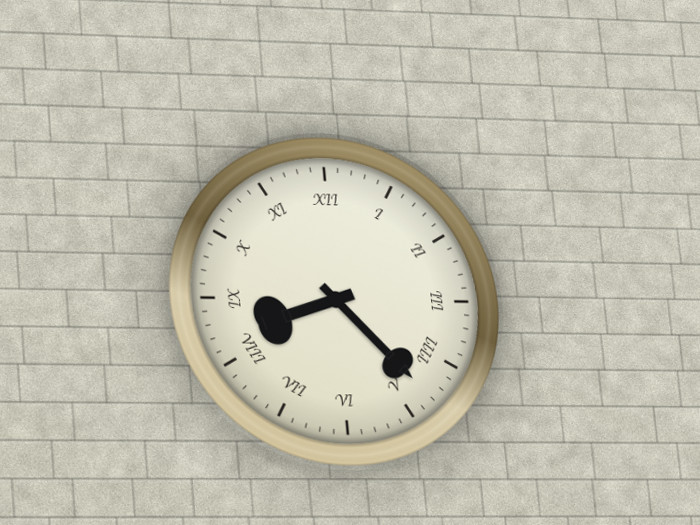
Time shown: {"hour": 8, "minute": 23}
